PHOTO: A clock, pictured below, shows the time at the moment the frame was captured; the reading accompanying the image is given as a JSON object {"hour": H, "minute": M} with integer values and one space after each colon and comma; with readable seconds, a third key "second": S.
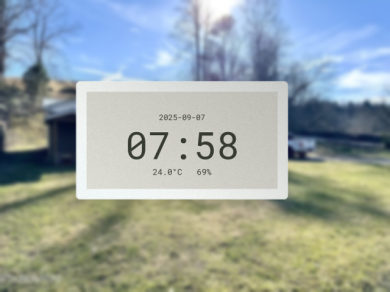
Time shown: {"hour": 7, "minute": 58}
